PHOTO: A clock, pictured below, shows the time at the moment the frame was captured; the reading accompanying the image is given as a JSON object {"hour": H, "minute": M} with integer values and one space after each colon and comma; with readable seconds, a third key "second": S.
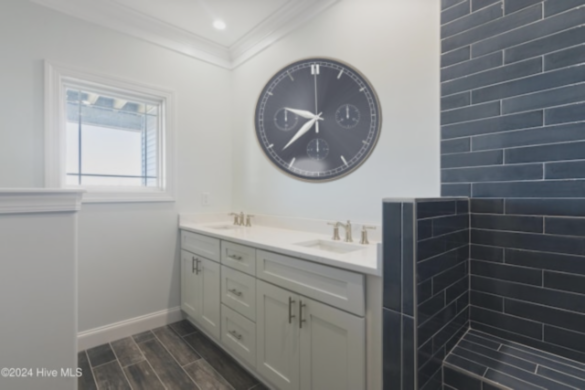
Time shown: {"hour": 9, "minute": 38}
